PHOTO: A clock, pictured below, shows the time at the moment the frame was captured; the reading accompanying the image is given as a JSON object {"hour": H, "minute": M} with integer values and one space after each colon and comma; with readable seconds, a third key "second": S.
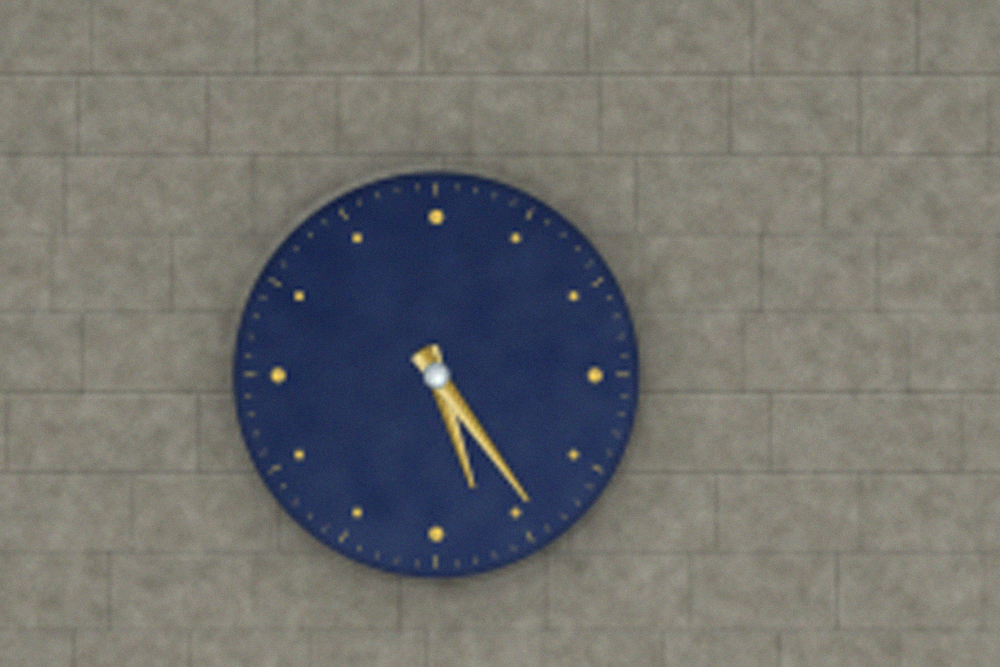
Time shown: {"hour": 5, "minute": 24}
